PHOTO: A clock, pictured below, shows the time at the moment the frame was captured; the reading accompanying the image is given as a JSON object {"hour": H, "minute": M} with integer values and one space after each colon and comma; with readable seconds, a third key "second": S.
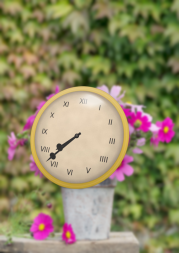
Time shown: {"hour": 7, "minute": 37}
